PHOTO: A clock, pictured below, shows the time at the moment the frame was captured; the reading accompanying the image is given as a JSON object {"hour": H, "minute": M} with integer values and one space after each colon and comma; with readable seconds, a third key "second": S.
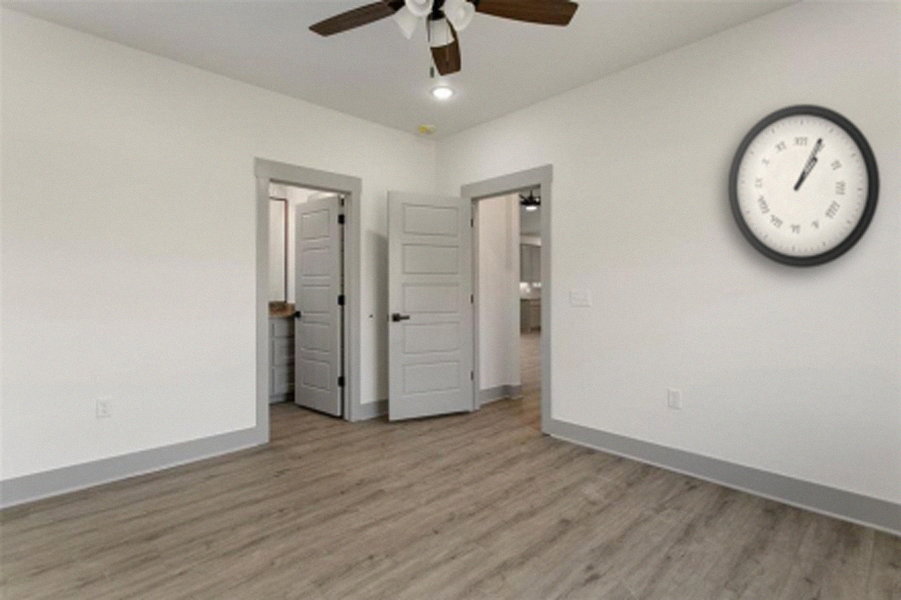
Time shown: {"hour": 1, "minute": 4}
